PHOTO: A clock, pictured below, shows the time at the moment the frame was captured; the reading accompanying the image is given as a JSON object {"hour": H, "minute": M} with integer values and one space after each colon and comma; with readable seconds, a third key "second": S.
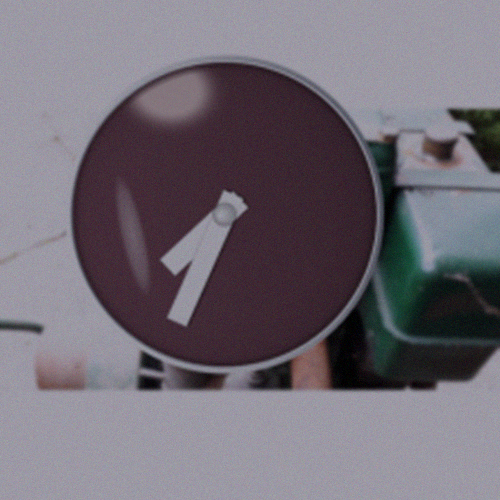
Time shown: {"hour": 7, "minute": 34}
